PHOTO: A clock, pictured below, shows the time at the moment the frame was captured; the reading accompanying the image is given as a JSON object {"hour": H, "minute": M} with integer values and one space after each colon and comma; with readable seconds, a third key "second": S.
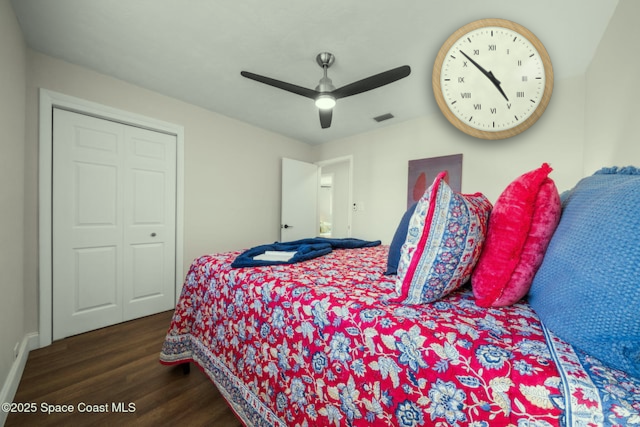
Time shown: {"hour": 4, "minute": 52}
